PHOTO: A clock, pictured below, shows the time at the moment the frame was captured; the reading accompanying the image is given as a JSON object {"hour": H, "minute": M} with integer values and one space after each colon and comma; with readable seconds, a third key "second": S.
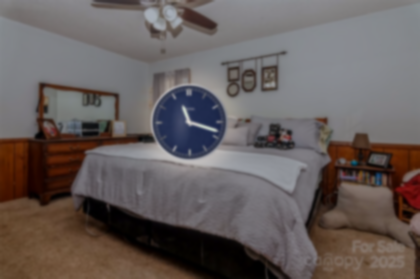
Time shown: {"hour": 11, "minute": 18}
